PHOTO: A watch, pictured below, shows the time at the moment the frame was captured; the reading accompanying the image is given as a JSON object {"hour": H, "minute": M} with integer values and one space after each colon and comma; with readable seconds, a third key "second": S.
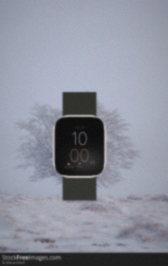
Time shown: {"hour": 10, "minute": 0}
